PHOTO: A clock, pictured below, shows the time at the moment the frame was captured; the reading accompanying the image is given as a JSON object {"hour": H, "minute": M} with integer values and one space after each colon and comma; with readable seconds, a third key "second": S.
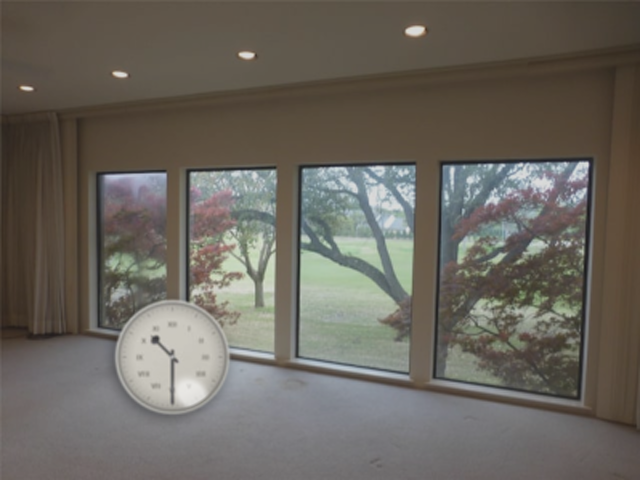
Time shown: {"hour": 10, "minute": 30}
